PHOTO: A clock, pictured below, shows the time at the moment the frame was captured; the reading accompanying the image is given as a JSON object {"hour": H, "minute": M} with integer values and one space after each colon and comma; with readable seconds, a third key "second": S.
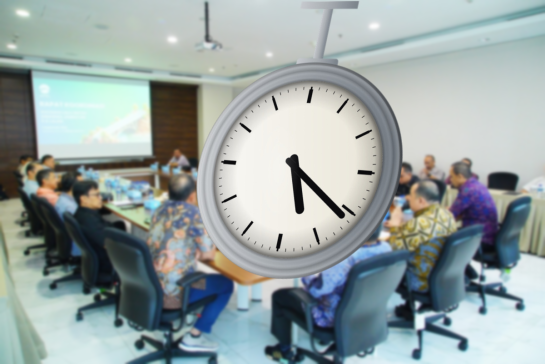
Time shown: {"hour": 5, "minute": 21}
